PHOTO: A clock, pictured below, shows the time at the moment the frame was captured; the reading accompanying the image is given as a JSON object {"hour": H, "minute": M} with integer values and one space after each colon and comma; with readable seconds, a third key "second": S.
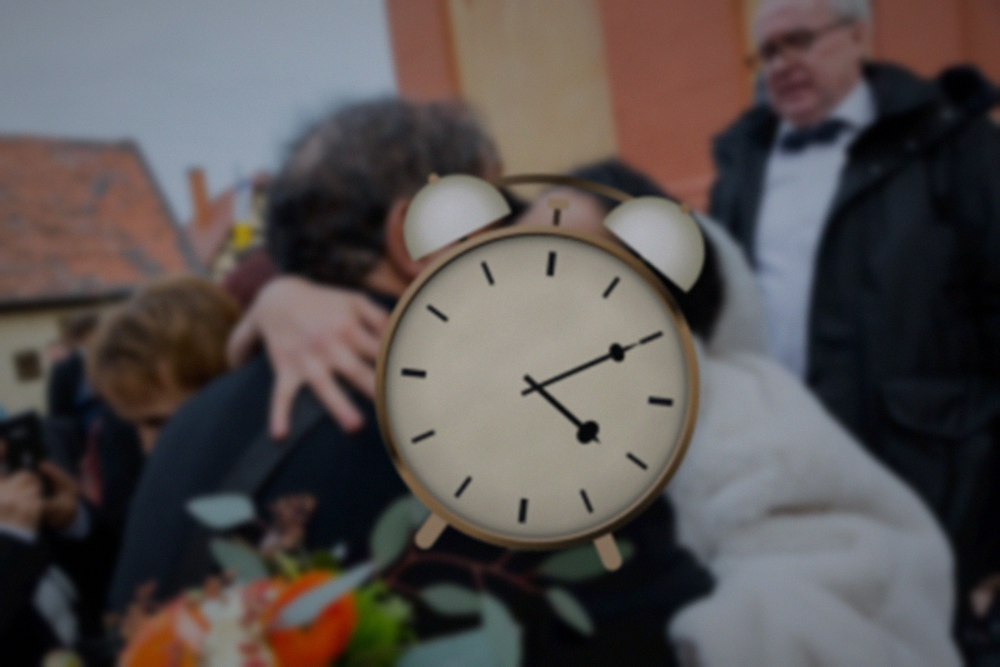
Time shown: {"hour": 4, "minute": 10}
